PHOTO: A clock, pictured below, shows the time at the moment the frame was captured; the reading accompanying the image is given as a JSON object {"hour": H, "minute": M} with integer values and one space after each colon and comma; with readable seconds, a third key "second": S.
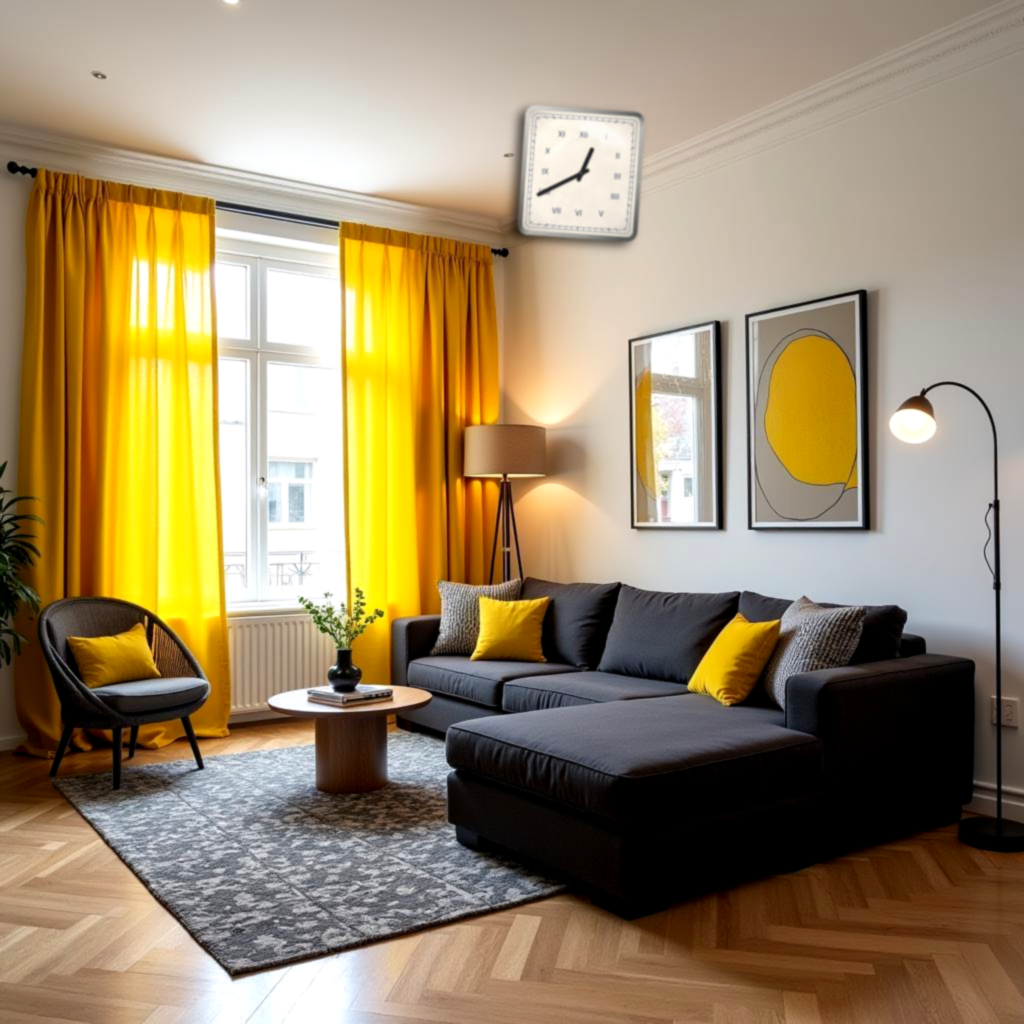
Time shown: {"hour": 12, "minute": 40}
